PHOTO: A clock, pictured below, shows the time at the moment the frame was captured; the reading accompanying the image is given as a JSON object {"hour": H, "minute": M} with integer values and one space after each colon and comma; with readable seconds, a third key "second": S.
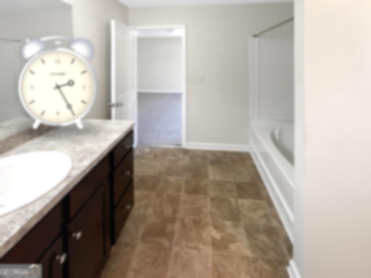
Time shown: {"hour": 2, "minute": 25}
